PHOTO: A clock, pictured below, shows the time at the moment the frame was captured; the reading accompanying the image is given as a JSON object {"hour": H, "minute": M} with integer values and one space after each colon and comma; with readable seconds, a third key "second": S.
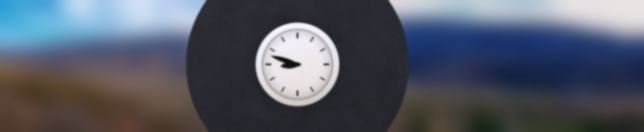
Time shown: {"hour": 8, "minute": 48}
